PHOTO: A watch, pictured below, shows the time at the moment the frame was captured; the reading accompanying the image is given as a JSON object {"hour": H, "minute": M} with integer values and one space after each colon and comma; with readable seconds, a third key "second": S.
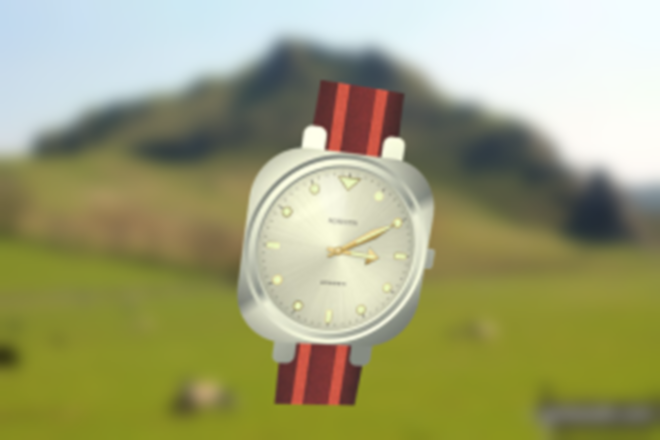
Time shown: {"hour": 3, "minute": 10}
